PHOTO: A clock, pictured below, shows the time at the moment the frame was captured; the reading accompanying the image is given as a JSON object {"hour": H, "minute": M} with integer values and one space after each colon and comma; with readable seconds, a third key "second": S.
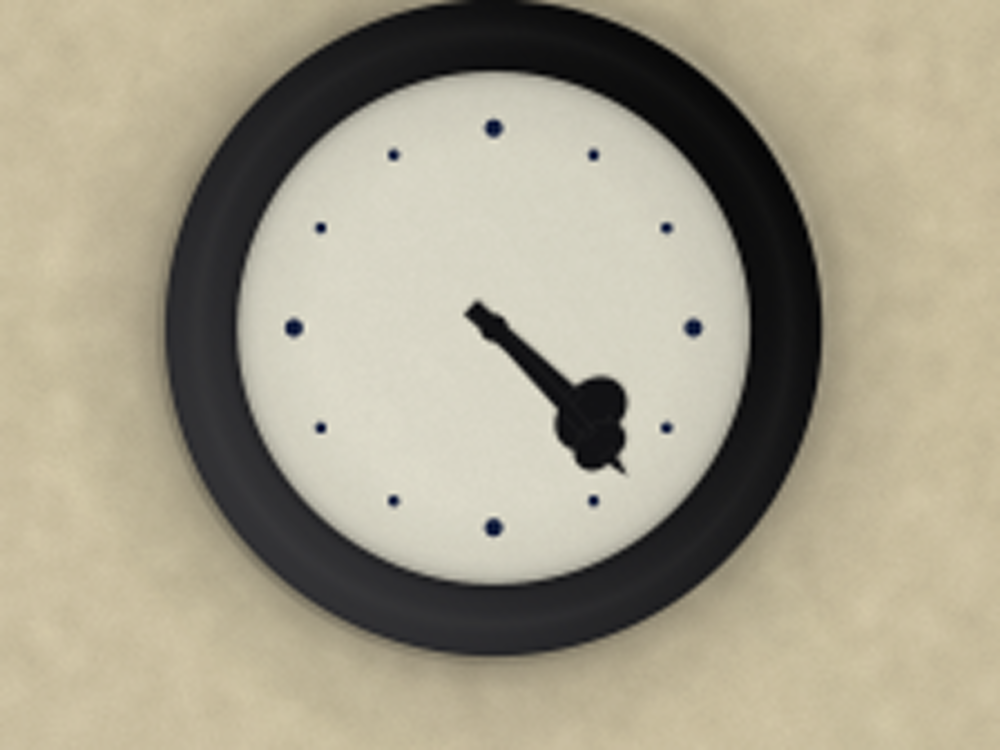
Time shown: {"hour": 4, "minute": 23}
